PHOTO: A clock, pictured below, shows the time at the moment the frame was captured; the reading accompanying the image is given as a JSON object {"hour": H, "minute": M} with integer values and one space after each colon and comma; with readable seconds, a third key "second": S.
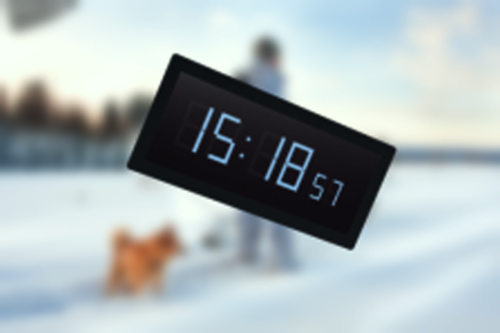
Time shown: {"hour": 15, "minute": 18, "second": 57}
